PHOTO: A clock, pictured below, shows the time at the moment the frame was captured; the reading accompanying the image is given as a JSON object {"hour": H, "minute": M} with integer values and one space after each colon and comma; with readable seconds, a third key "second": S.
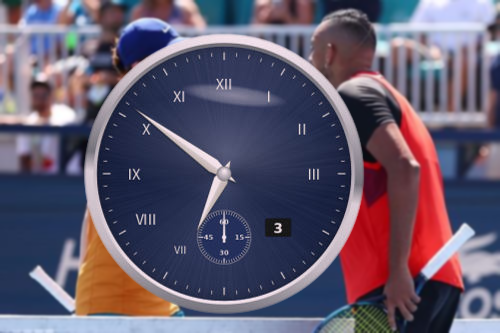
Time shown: {"hour": 6, "minute": 51}
